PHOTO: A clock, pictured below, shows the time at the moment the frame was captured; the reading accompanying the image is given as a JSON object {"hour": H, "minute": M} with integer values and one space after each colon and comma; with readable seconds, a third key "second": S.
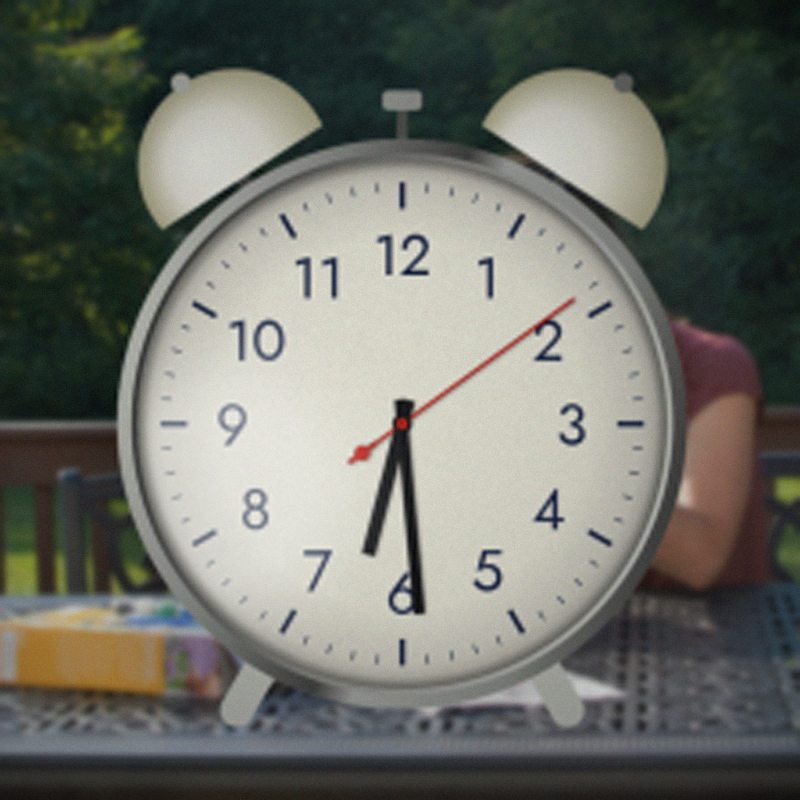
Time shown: {"hour": 6, "minute": 29, "second": 9}
